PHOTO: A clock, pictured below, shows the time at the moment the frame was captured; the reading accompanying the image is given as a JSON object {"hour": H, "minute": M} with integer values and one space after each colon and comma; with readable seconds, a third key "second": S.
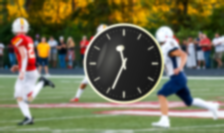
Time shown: {"hour": 11, "minute": 34}
